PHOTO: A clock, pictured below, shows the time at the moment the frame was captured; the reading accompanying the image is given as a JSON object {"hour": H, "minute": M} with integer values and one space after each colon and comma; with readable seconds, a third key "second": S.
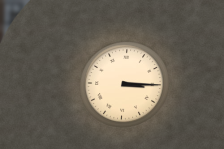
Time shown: {"hour": 3, "minute": 15}
